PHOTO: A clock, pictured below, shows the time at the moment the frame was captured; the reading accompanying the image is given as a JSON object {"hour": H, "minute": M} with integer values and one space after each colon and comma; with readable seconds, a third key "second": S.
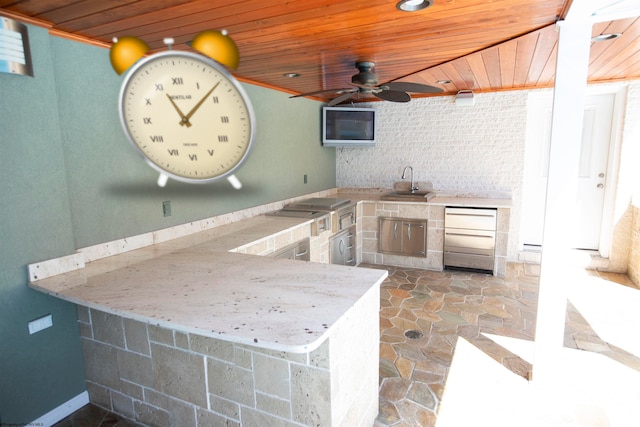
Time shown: {"hour": 11, "minute": 8}
